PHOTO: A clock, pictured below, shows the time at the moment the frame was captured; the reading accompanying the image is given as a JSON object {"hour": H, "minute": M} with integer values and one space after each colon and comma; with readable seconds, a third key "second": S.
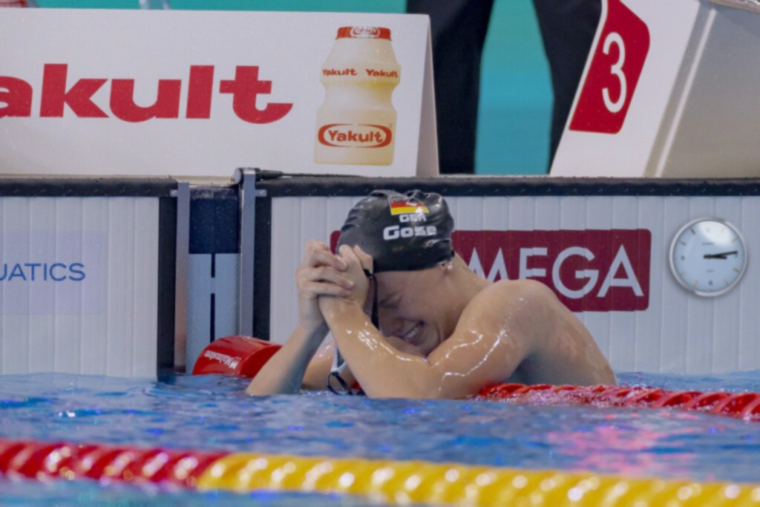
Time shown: {"hour": 3, "minute": 14}
